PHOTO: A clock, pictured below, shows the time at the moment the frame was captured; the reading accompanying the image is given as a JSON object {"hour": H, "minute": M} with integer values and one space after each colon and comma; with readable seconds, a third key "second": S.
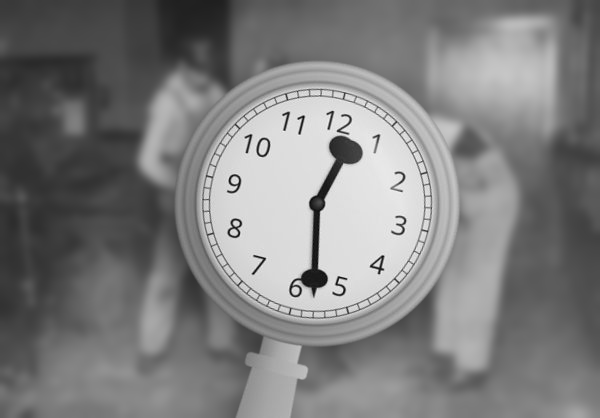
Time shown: {"hour": 12, "minute": 28}
